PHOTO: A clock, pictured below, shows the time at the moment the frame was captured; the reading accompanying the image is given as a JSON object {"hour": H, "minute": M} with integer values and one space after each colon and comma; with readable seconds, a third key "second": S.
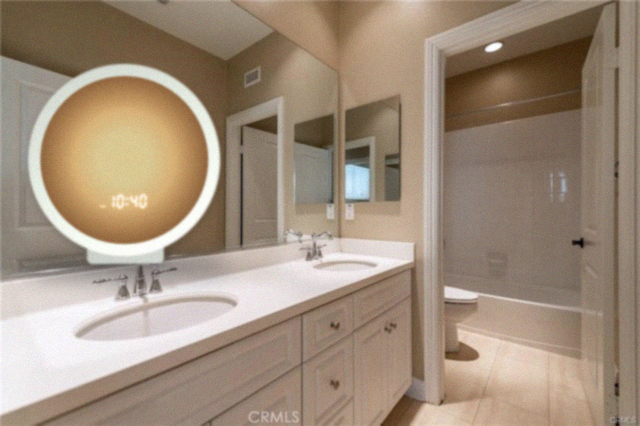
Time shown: {"hour": 10, "minute": 40}
